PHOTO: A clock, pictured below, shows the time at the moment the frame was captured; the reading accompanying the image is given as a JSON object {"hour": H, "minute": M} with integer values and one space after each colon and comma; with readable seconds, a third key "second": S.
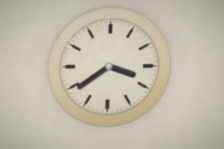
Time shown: {"hour": 3, "minute": 39}
